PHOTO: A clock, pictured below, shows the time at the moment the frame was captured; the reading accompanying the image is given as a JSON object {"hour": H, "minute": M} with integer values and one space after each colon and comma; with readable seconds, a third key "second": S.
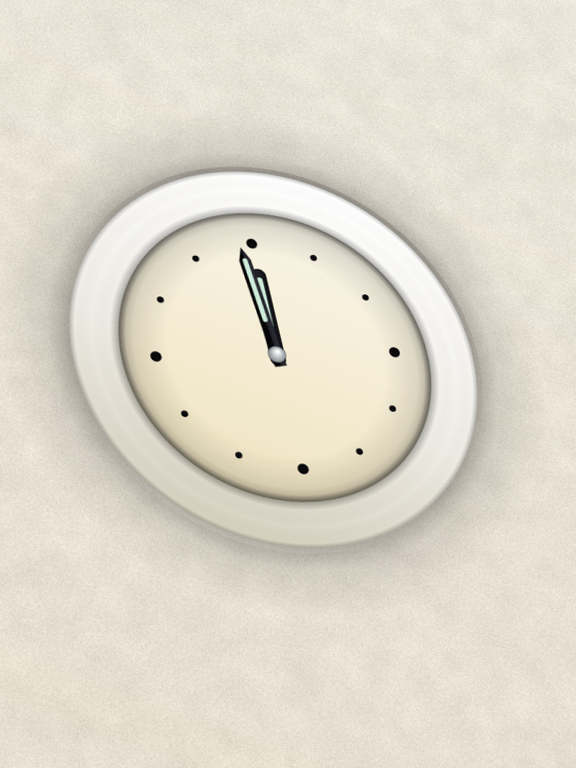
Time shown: {"hour": 11, "minute": 59}
